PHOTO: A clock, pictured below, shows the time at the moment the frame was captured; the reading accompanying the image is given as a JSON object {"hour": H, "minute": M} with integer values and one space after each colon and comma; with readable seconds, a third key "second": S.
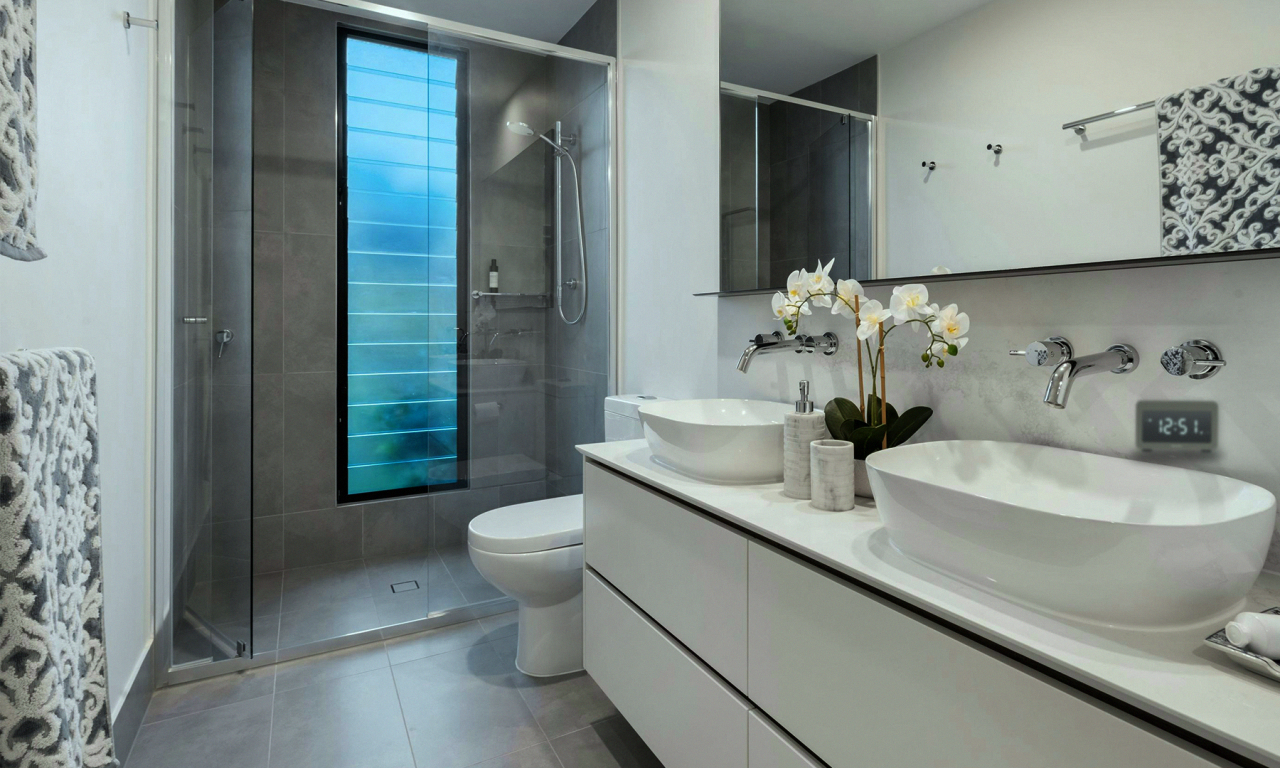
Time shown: {"hour": 12, "minute": 51}
